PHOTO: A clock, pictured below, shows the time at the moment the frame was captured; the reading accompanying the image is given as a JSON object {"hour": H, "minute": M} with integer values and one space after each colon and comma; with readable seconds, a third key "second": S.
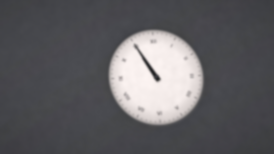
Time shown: {"hour": 10, "minute": 55}
